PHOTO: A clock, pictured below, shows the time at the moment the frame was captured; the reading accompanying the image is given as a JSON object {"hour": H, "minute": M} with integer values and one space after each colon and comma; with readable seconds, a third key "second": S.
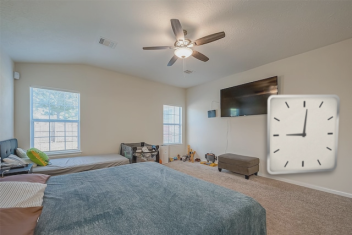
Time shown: {"hour": 9, "minute": 1}
